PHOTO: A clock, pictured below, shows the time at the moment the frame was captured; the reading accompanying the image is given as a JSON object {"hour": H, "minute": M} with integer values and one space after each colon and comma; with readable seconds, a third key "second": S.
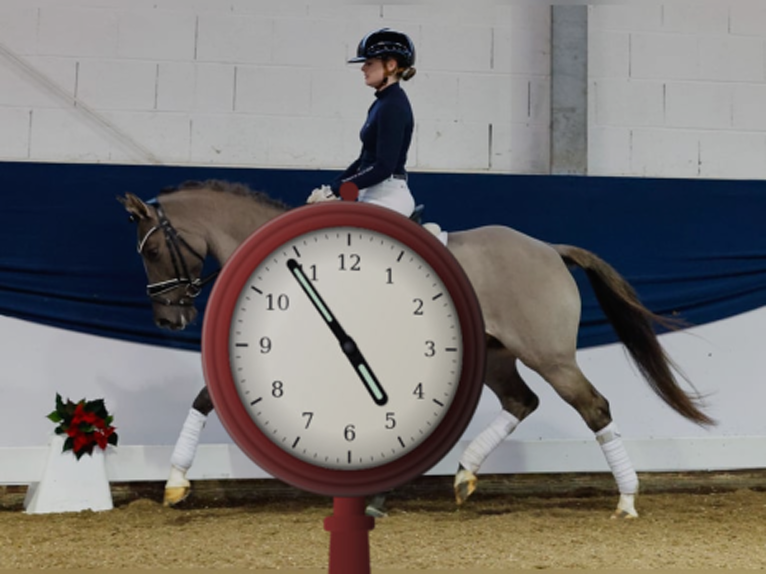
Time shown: {"hour": 4, "minute": 54}
